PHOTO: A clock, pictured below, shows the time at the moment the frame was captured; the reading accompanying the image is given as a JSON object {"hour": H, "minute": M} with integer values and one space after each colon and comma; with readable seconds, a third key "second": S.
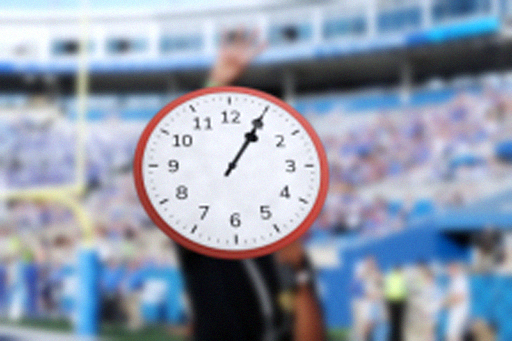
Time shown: {"hour": 1, "minute": 5}
